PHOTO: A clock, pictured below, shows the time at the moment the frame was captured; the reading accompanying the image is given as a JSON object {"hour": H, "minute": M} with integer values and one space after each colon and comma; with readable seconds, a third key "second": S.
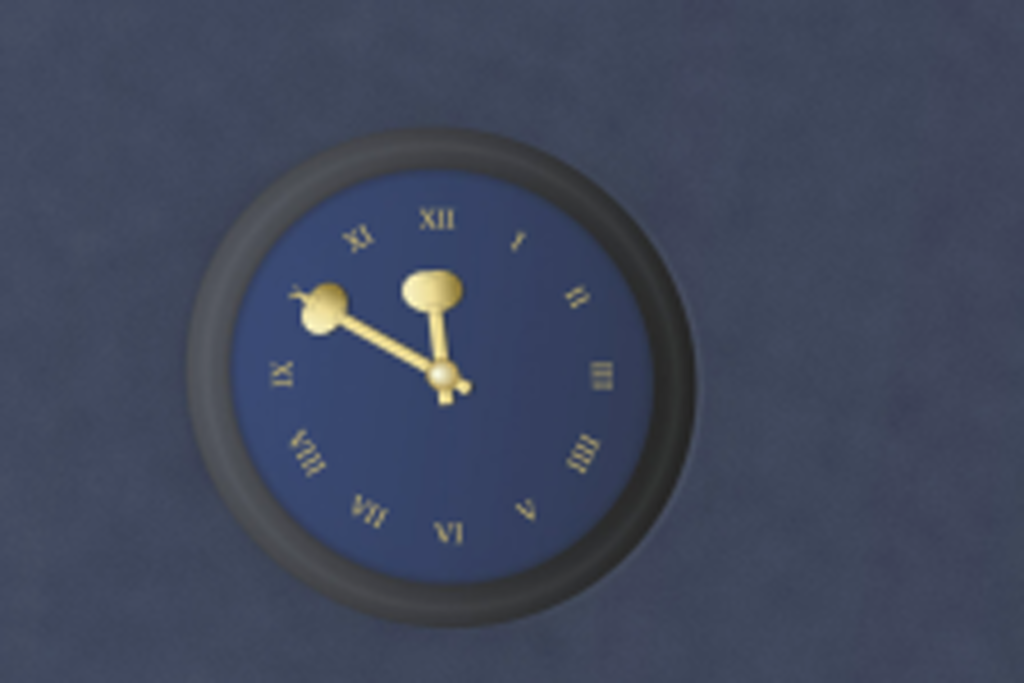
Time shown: {"hour": 11, "minute": 50}
